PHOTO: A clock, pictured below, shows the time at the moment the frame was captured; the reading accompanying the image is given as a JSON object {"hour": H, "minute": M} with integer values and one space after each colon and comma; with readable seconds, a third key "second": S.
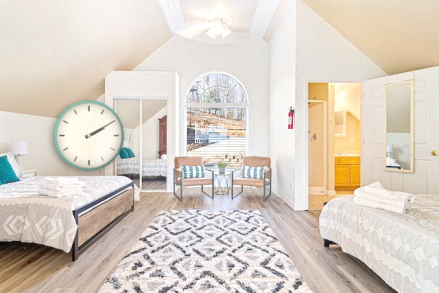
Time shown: {"hour": 2, "minute": 10}
